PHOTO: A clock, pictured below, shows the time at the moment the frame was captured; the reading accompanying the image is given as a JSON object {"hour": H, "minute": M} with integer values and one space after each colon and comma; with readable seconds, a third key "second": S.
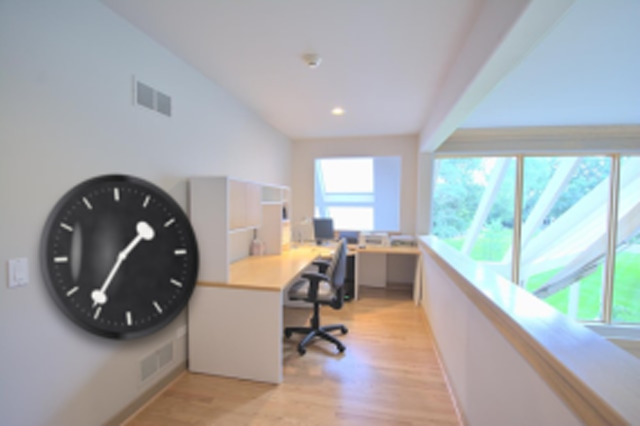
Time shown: {"hour": 1, "minute": 36}
